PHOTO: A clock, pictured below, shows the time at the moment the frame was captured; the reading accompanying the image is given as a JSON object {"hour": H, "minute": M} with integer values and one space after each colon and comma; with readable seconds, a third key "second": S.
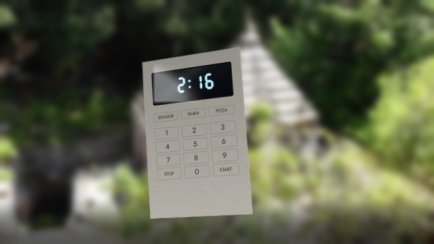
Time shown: {"hour": 2, "minute": 16}
